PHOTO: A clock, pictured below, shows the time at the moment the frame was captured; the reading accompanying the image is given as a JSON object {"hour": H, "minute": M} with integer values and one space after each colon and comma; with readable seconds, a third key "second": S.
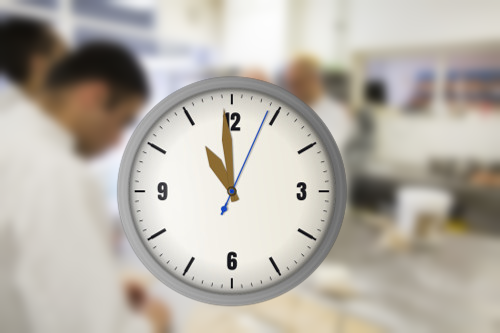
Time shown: {"hour": 10, "minute": 59, "second": 4}
